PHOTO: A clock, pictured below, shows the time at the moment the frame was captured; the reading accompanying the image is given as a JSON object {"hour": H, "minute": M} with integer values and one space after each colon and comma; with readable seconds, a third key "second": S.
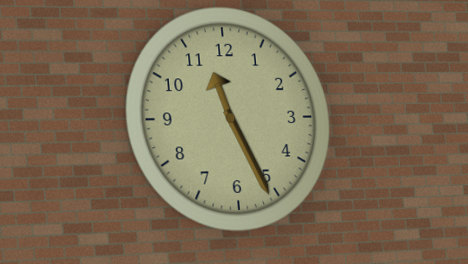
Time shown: {"hour": 11, "minute": 26}
